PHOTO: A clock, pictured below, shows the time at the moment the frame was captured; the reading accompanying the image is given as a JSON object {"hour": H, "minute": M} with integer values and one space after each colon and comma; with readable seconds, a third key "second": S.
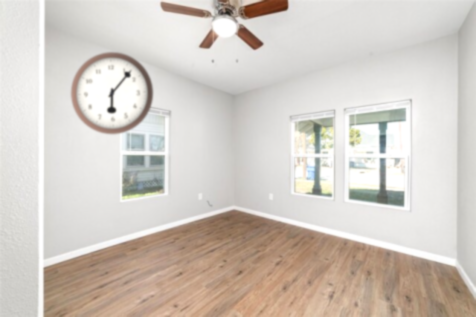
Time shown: {"hour": 6, "minute": 7}
